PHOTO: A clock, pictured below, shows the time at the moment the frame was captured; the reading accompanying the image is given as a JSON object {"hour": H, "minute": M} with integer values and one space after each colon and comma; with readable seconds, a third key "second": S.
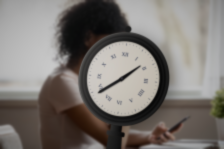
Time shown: {"hour": 1, "minute": 39}
